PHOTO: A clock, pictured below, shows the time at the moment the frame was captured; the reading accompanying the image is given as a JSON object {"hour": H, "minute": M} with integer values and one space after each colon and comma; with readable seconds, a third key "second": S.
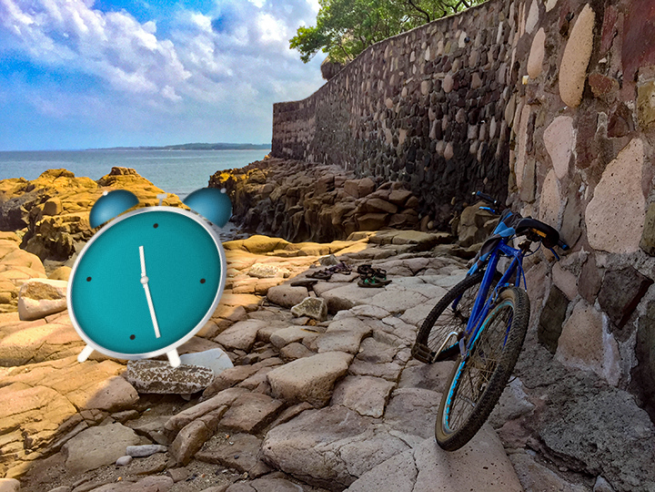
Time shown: {"hour": 11, "minute": 26}
